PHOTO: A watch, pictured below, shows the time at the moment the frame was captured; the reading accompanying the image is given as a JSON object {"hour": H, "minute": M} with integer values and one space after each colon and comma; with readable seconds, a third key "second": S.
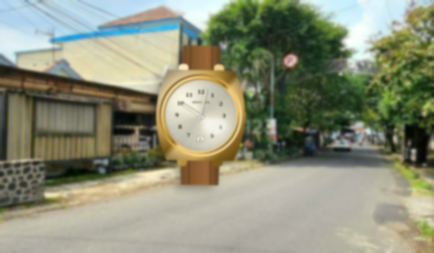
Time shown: {"hour": 10, "minute": 2}
